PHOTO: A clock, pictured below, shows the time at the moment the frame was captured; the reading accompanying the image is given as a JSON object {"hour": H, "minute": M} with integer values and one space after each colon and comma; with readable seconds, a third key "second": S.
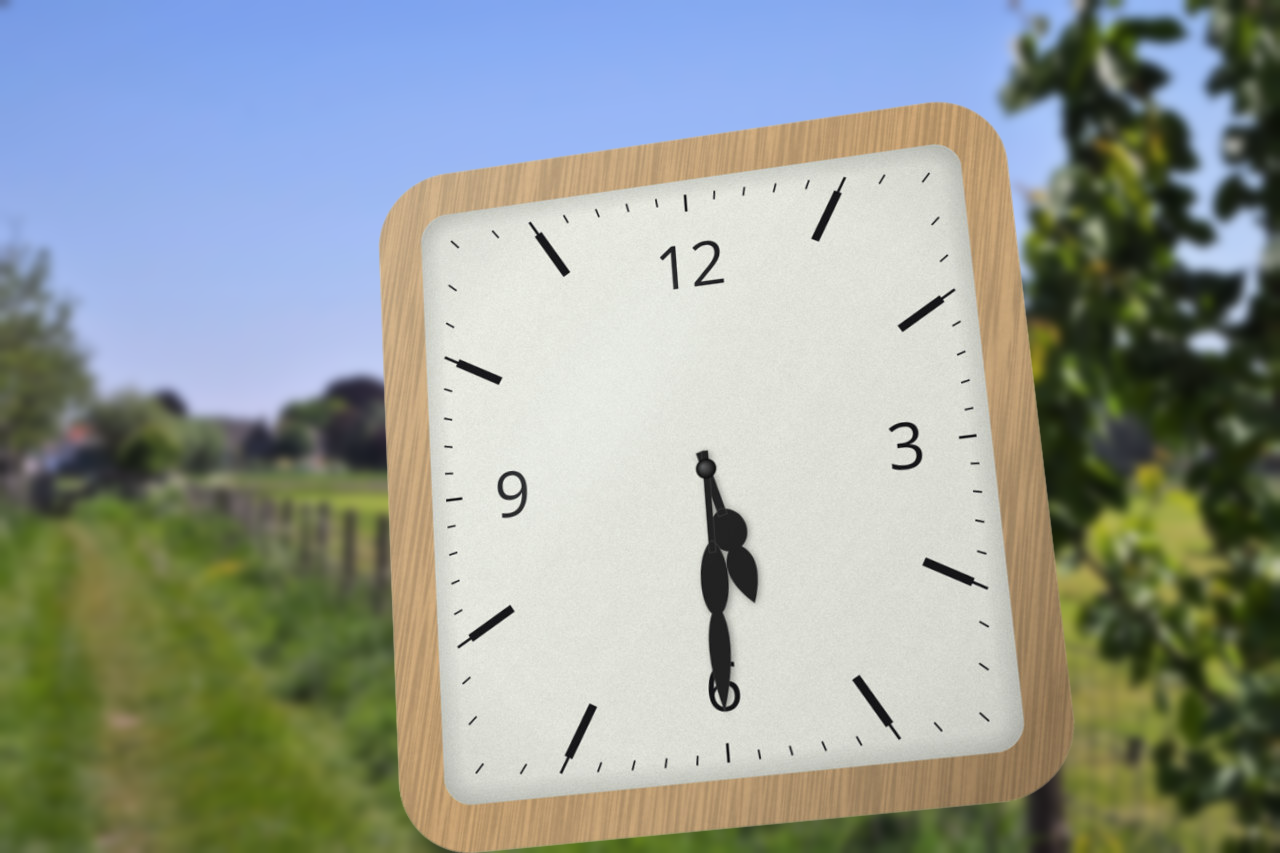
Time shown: {"hour": 5, "minute": 30}
